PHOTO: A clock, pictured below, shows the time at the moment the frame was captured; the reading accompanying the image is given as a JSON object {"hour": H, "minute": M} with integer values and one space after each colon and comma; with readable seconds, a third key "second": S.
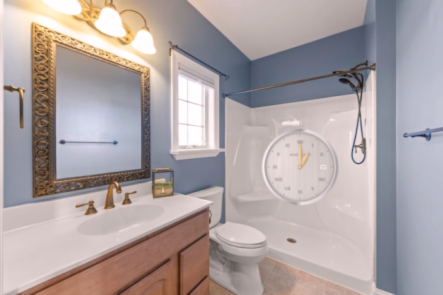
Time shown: {"hour": 1, "minute": 0}
